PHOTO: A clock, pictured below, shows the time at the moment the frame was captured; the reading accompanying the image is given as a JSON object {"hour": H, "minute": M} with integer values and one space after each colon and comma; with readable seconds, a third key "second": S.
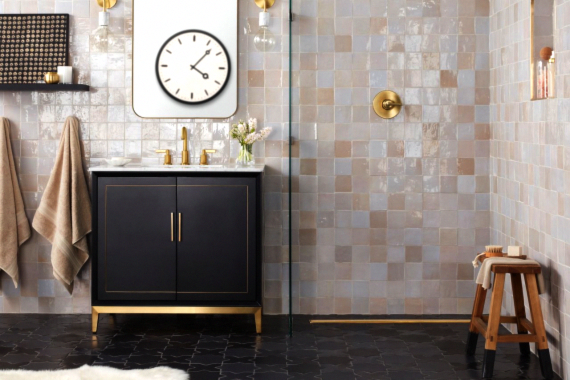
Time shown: {"hour": 4, "minute": 7}
